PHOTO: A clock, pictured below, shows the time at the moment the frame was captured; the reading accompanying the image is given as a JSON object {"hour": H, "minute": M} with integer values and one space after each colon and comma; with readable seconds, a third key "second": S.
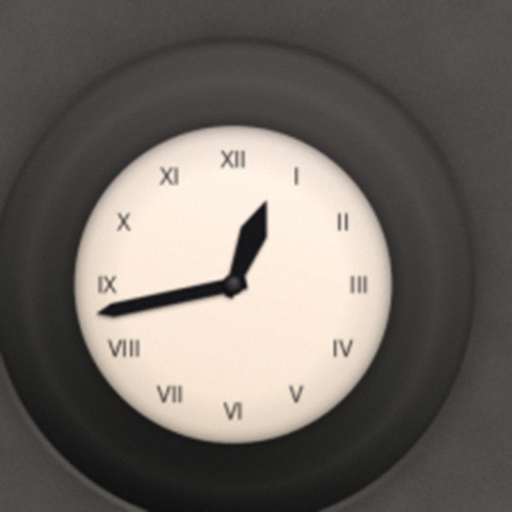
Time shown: {"hour": 12, "minute": 43}
